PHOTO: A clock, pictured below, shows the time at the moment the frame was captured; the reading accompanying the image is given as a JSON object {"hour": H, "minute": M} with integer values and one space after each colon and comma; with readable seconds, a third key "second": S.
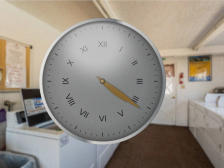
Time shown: {"hour": 4, "minute": 21}
